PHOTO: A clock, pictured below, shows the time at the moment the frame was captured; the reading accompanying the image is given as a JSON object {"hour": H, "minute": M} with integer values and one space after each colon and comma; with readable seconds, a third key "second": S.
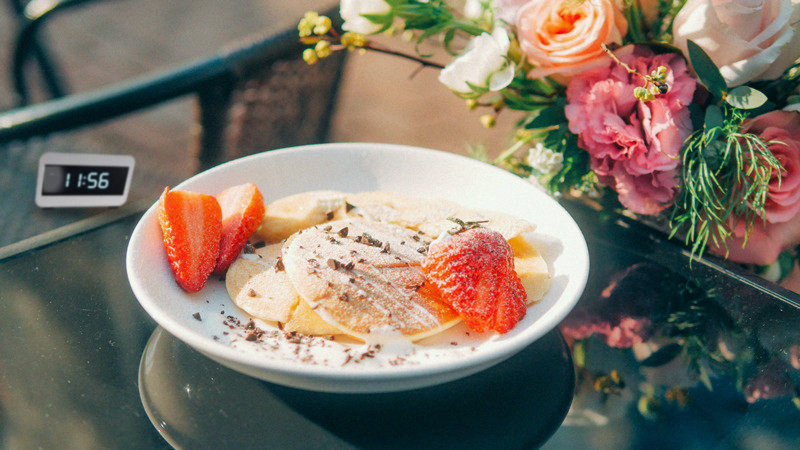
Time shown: {"hour": 11, "minute": 56}
